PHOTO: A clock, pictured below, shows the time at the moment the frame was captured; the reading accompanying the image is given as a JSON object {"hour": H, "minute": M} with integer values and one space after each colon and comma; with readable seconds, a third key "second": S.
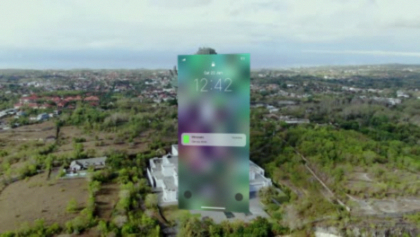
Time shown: {"hour": 12, "minute": 42}
